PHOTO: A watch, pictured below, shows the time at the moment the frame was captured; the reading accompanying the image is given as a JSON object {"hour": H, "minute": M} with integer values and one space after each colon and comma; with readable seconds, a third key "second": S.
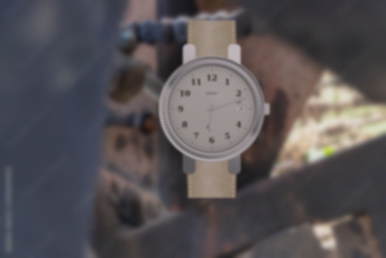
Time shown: {"hour": 6, "minute": 12}
